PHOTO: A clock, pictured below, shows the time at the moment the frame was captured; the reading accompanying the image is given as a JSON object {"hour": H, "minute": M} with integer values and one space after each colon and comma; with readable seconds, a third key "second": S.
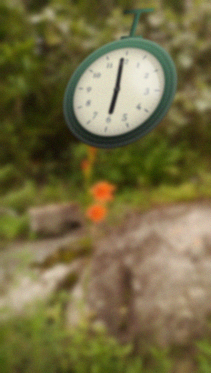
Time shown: {"hour": 5, "minute": 59}
